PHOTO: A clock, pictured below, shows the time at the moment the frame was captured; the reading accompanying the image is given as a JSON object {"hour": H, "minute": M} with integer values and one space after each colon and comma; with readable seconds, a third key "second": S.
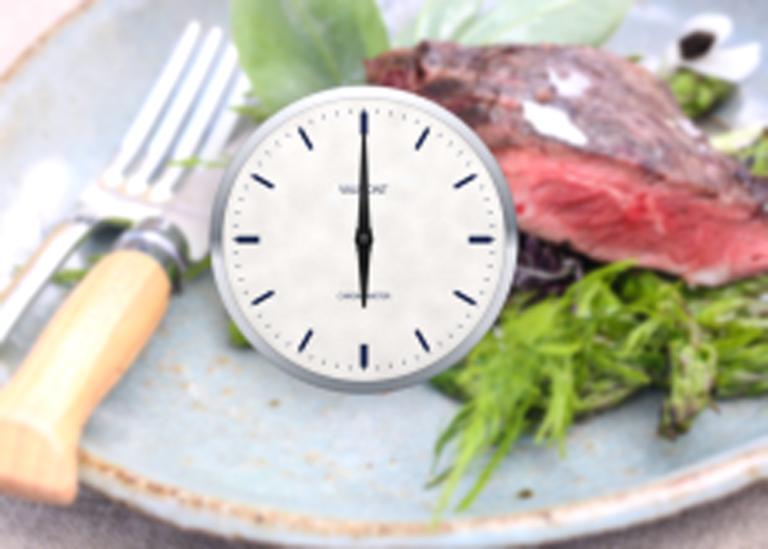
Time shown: {"hour": 6, "minute": 0}
